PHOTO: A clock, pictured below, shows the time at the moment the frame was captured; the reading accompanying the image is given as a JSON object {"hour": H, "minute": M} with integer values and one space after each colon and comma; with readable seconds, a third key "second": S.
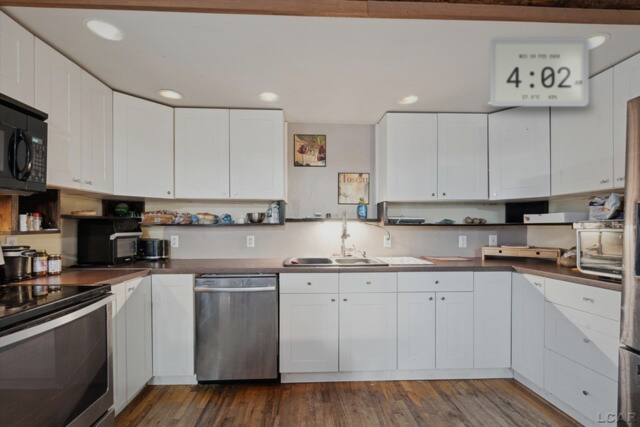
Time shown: {"hour": 4, "minute": 2}
